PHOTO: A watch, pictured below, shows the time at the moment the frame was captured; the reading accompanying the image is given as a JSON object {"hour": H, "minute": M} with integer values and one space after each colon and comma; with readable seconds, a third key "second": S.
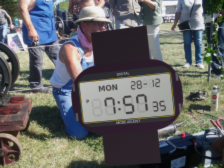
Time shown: {"hour": 7, "minute": 57, "second": 35}
